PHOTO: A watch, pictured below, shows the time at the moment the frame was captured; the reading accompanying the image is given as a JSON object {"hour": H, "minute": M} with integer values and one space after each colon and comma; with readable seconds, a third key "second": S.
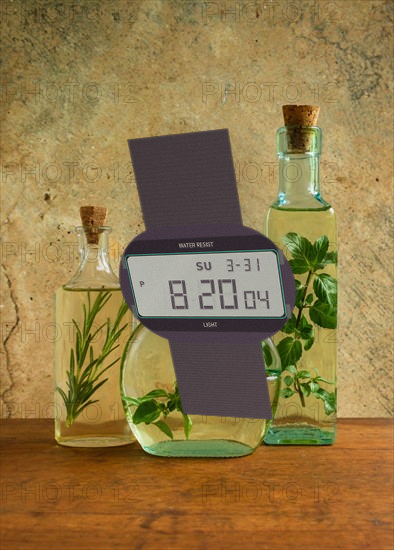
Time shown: {"hour": 8, "minute": 20, "second": 4}
